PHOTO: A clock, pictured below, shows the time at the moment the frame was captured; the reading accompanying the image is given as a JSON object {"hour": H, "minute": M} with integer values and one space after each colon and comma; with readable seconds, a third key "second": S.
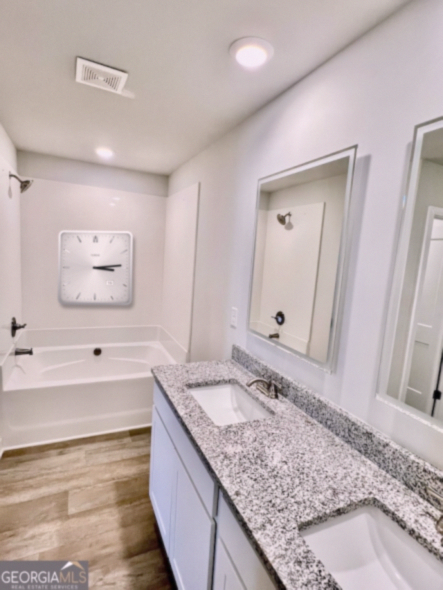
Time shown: {"hour": 3, "minute": 14}
